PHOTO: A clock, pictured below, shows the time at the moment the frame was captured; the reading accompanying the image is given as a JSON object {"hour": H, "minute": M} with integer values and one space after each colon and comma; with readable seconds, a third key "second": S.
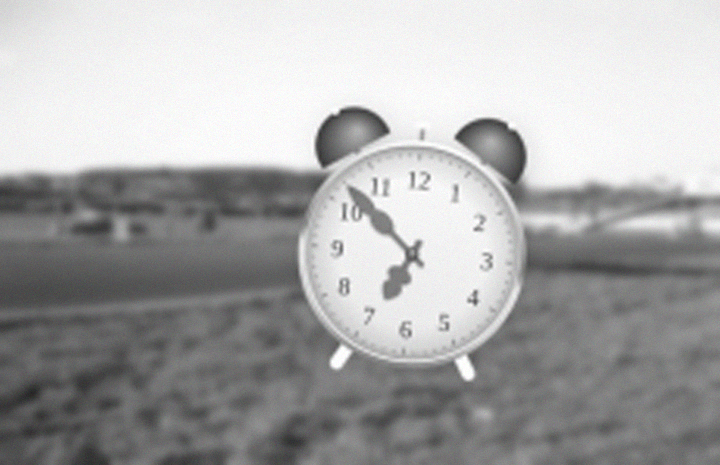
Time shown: {"hour": 6, "minute": 52}
